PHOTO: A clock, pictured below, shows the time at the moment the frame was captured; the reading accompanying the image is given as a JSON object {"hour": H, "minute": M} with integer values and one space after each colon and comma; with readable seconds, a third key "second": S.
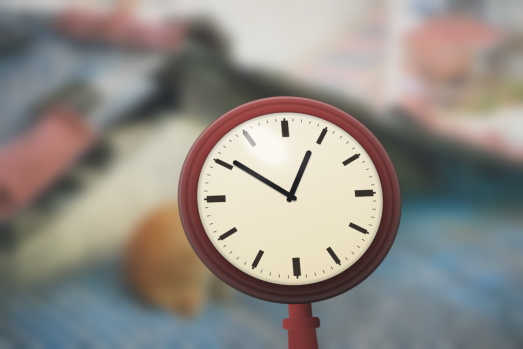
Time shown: {"hour": 12, "minute": 51}
